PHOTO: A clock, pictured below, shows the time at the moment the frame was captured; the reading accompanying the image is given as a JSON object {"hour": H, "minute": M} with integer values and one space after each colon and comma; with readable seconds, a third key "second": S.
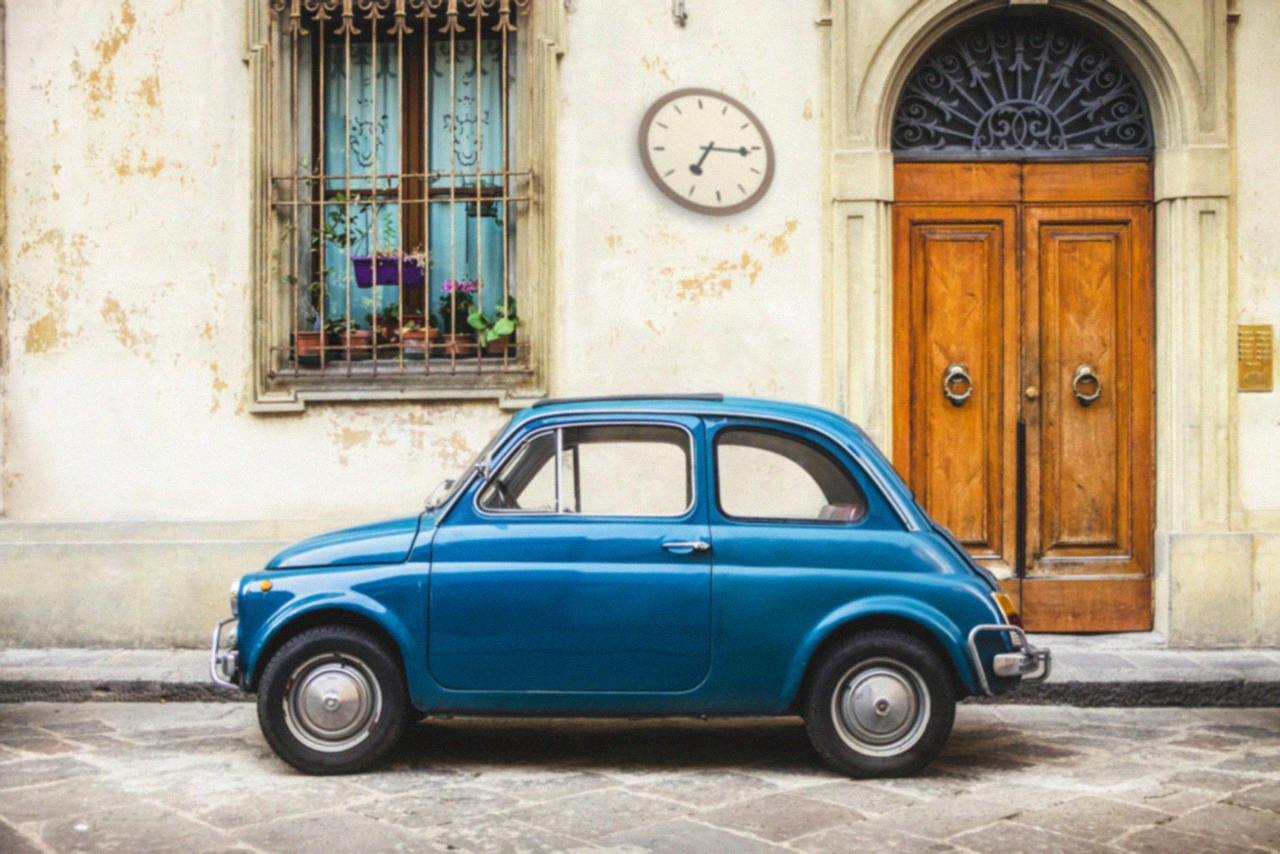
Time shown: {"hour": 7, "minute": 16}
